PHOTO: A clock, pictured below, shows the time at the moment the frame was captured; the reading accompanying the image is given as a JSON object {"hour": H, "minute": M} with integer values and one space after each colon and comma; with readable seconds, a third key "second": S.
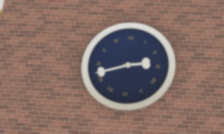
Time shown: {"hour": 2, "minute": 42}
